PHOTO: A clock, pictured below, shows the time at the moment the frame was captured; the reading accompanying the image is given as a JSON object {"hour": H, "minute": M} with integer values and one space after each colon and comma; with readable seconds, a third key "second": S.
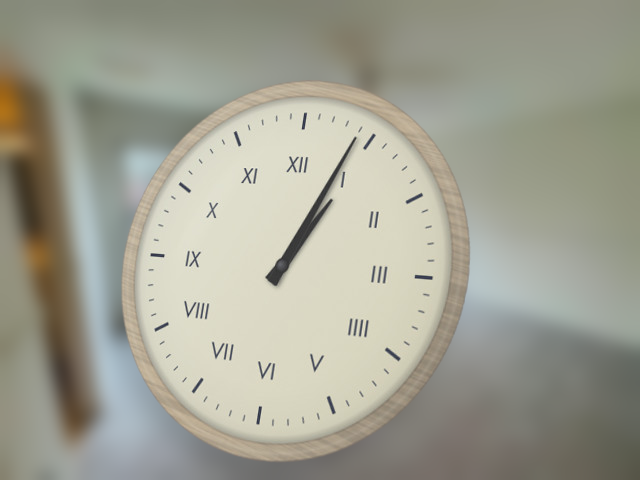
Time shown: {"hour": 1, "minute": 4}
